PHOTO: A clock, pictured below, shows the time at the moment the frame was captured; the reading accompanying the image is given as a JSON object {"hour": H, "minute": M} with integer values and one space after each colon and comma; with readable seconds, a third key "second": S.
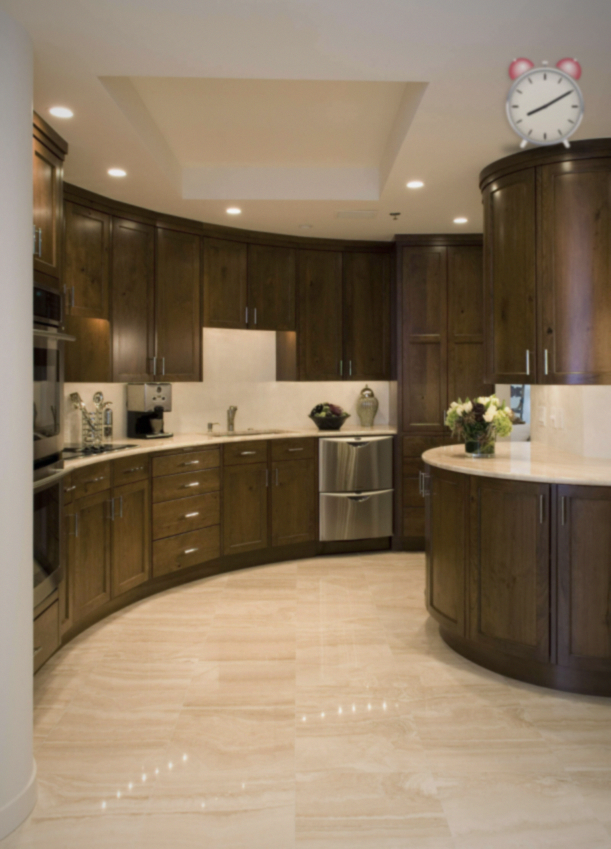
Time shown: {"hour": 8, "minute": 10}
